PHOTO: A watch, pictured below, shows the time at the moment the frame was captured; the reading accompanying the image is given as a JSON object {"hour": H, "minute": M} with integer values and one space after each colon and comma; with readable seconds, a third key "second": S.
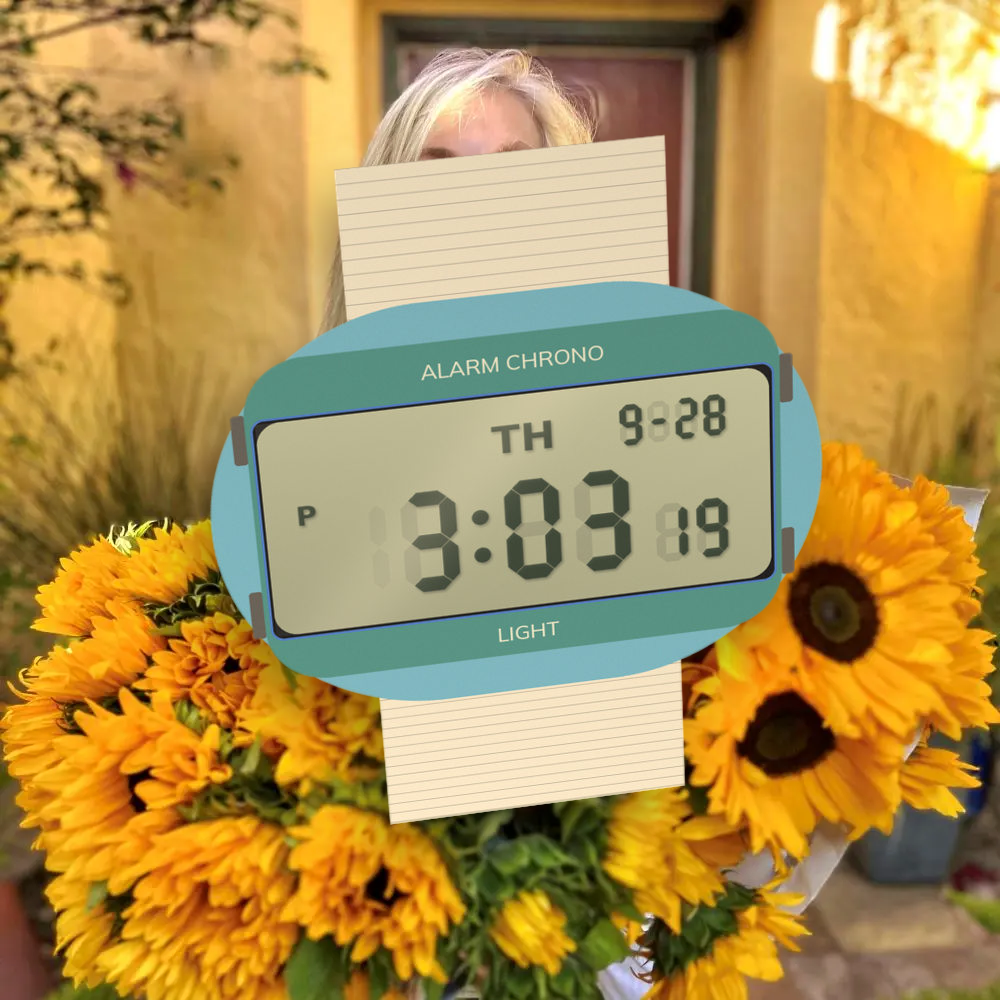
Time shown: {"hour": 3, "minute": 3, "second": 19}
